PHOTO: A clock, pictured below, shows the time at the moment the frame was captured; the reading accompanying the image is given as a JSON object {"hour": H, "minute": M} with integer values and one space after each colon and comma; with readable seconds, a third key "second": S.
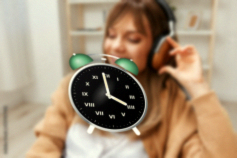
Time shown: {"hour": 3, "minute": 59}
